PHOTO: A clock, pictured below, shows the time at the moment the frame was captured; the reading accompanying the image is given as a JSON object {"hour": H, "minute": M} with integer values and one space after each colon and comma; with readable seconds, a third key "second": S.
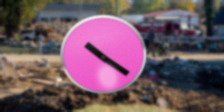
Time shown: {"hour": 10, "minute": 21}
